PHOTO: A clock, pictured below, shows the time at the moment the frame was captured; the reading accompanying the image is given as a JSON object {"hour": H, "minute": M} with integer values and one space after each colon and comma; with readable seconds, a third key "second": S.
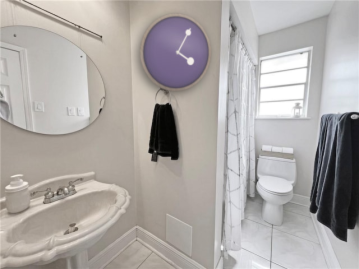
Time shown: {"hour": 4, "minute": 5}
